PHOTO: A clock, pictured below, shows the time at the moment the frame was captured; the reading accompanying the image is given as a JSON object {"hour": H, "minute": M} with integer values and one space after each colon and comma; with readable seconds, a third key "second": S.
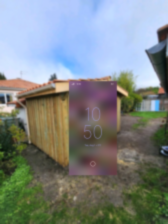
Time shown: {"hour": 10, "minute": 50}
